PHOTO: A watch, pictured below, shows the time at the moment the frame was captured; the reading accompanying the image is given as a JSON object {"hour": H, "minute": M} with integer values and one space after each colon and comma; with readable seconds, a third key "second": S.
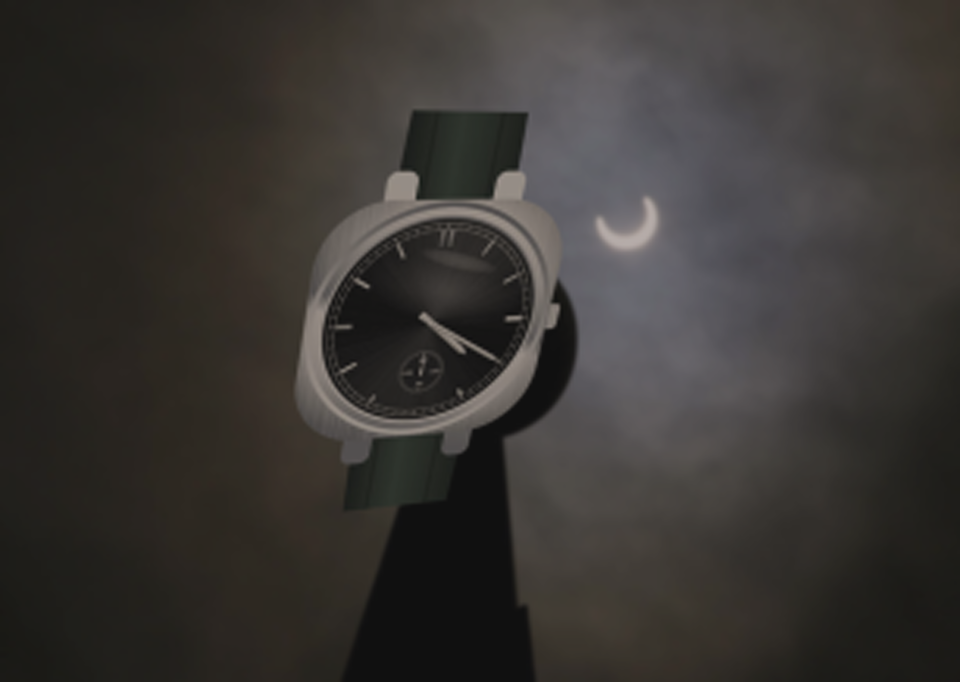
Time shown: {"hour": 4, "minute": 20}
